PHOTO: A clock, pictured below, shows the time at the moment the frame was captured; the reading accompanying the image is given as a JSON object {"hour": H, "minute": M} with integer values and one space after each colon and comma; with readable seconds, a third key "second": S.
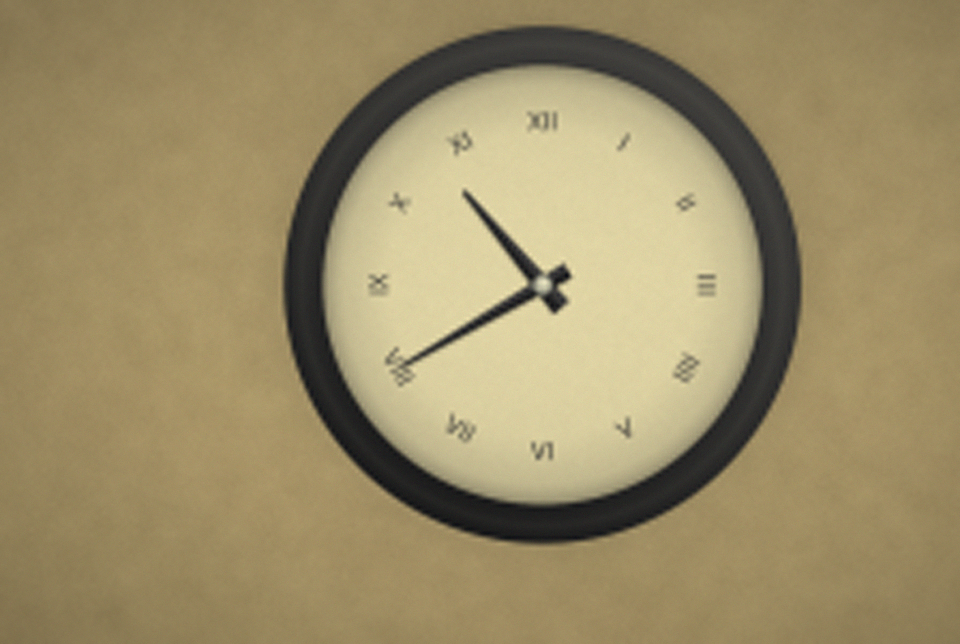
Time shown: {"hour": 10, "minute": 40}
